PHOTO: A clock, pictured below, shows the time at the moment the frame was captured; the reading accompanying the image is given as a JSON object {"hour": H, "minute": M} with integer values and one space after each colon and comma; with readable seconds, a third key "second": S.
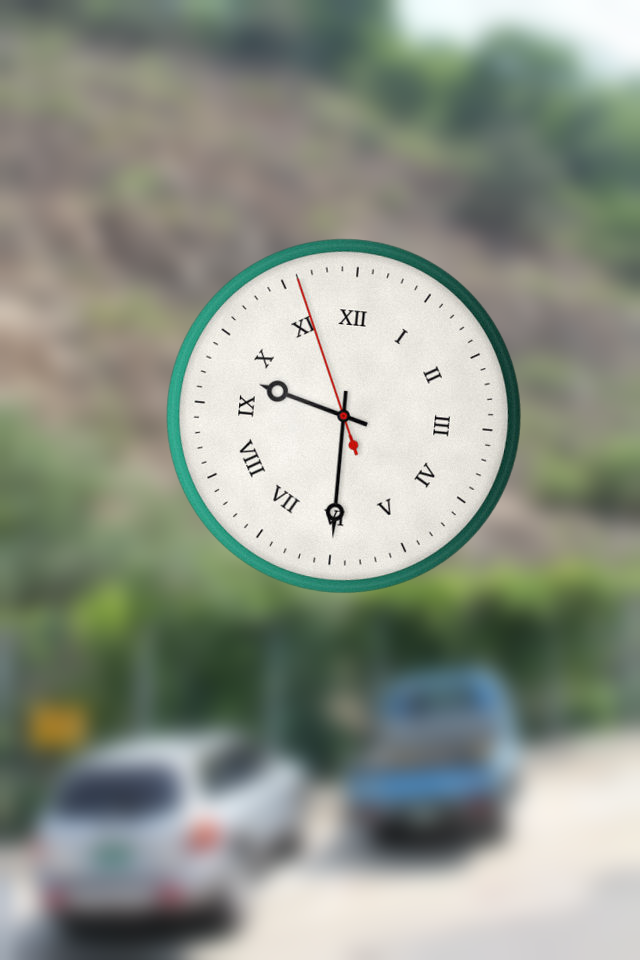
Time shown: {"hour": 9, "minute": 29, "second": 56}
